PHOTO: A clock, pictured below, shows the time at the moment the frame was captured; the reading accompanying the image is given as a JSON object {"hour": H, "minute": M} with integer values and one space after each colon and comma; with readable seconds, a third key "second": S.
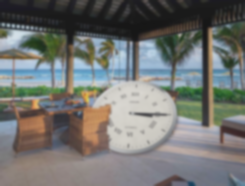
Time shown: {"hour": 3, "minute": 15}
